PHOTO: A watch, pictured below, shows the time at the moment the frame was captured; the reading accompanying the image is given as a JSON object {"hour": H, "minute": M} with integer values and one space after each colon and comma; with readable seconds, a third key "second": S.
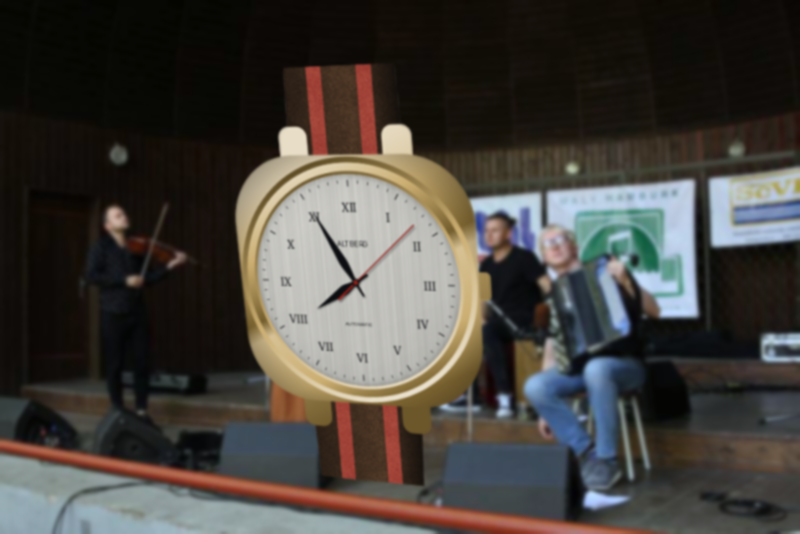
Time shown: {"hour": 7, "minute": 55, "second": 8}
